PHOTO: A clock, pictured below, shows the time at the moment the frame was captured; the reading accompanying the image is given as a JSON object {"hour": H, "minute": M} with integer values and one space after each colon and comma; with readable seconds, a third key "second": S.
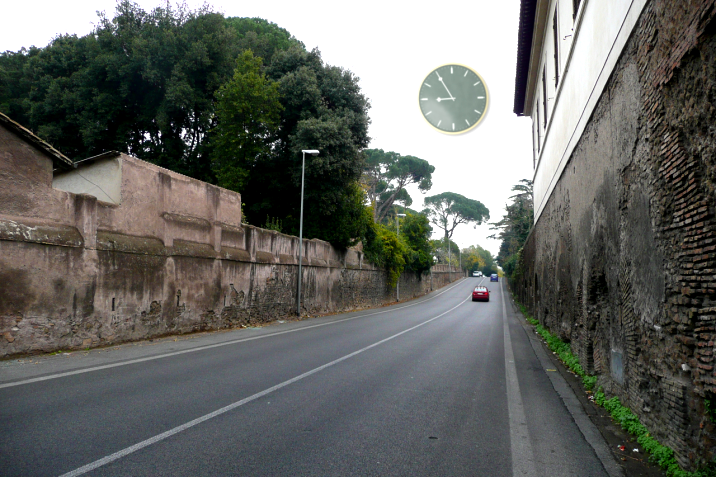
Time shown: {"hour": 8, "minute": 55}
